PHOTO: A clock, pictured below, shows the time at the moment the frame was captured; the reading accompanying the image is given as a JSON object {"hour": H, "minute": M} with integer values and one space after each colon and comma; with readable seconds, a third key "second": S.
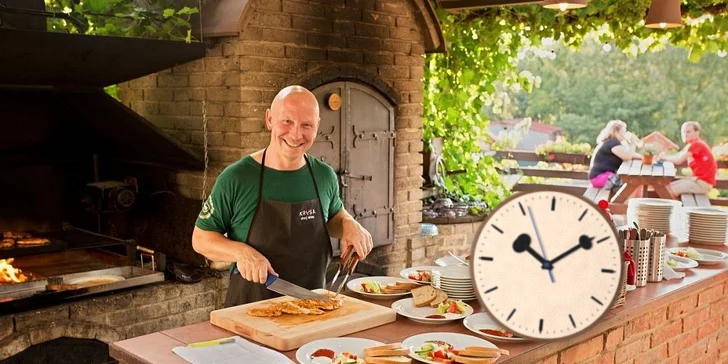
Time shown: {"hour": 10, "minute": 8, "second": 56}
